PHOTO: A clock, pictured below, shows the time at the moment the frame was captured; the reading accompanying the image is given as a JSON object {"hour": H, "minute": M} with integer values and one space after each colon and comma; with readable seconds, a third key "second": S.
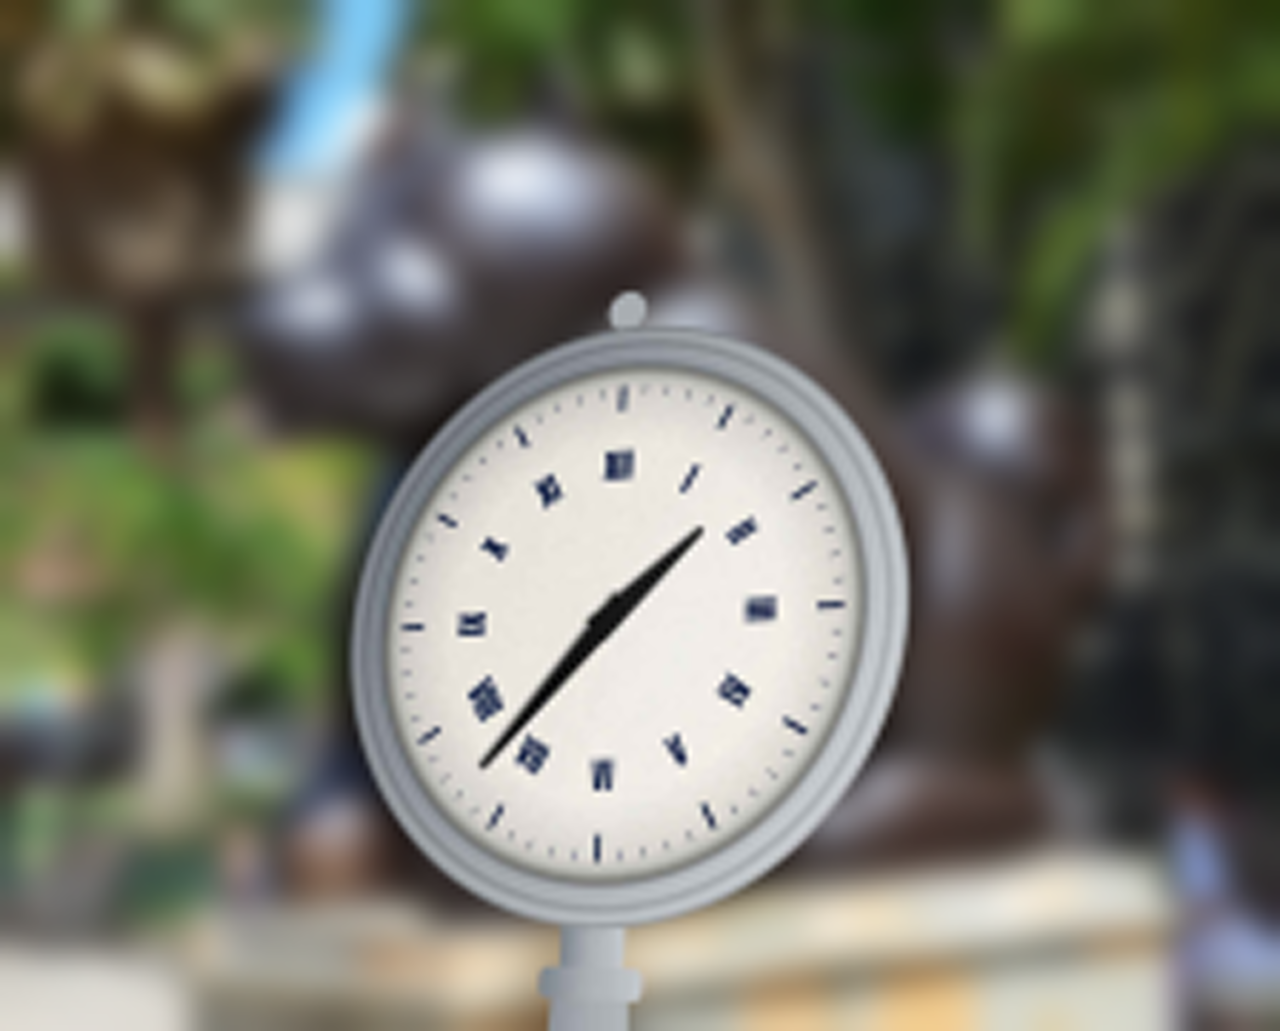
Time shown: {"hour": 1, "minute": 37}
